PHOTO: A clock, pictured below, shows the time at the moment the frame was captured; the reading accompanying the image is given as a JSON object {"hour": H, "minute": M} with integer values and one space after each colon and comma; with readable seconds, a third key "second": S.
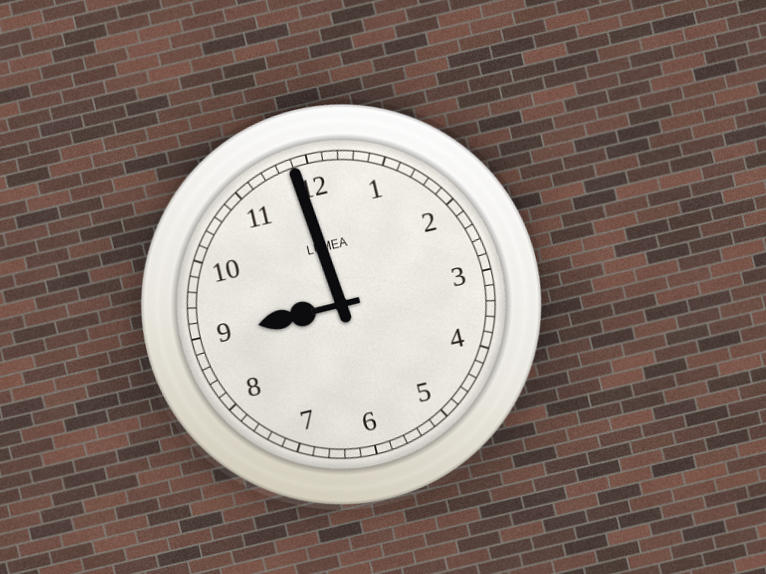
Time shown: {"hour": 8, "minute": 59}
